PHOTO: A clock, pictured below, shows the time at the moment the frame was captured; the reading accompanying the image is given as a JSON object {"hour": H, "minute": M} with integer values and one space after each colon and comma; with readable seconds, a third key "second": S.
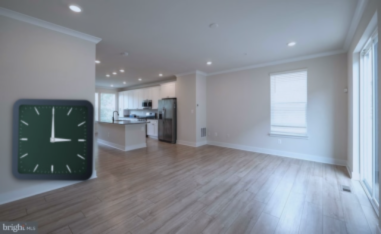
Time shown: {"hour": 3, "minute": 0}
